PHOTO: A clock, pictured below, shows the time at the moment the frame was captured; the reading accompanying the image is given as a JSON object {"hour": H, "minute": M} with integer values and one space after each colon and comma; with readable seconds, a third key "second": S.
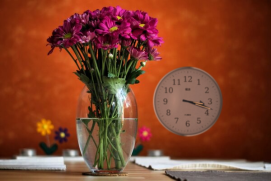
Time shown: {"hour": 3, "minute": 18}
